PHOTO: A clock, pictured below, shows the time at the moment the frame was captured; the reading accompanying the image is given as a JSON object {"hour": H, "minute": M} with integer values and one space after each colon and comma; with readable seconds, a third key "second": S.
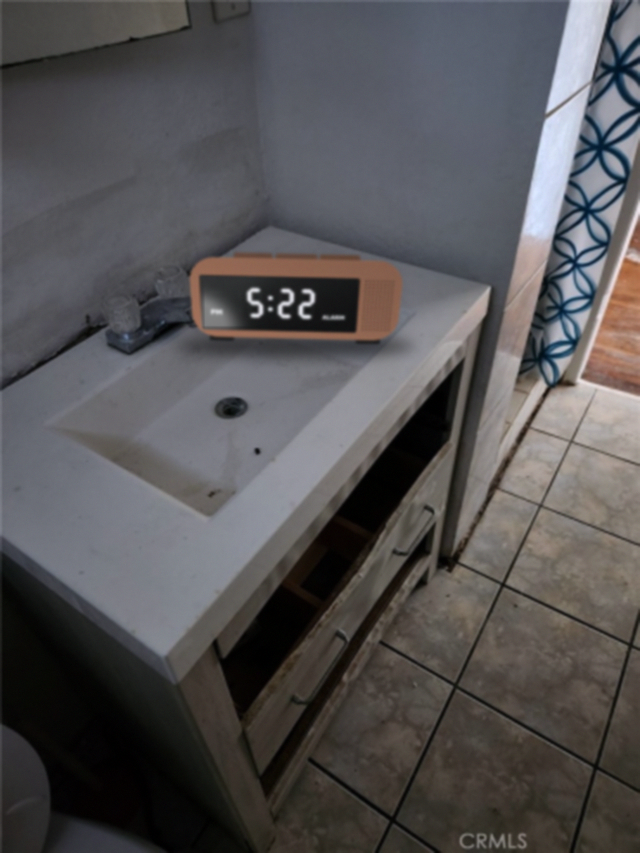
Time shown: {"hour": 5, "minute": 22}
